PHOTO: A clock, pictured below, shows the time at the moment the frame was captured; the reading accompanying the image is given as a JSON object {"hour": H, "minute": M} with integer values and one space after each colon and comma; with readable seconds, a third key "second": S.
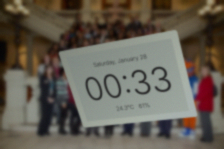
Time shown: {"hour": 0, "minute": 33}
